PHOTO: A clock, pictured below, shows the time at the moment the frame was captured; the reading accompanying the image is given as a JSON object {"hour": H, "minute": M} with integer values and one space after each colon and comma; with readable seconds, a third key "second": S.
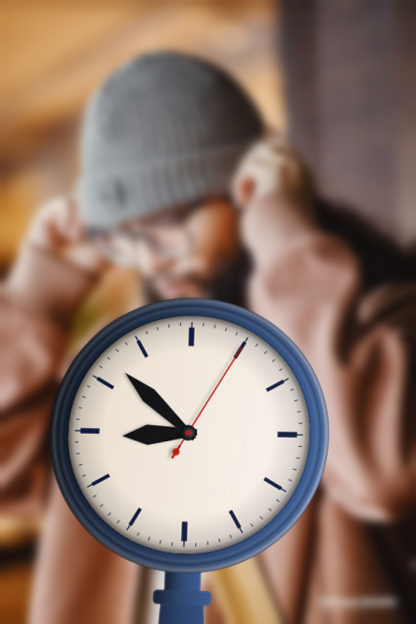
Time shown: {"hour": 8, "minute": 52, "second": 5}
